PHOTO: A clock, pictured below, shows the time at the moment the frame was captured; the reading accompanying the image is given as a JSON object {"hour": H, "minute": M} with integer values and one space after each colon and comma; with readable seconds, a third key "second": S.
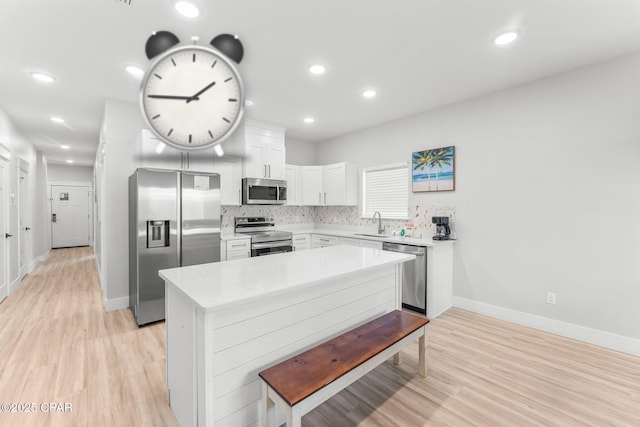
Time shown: {"hour": 1, "minute": 45}
